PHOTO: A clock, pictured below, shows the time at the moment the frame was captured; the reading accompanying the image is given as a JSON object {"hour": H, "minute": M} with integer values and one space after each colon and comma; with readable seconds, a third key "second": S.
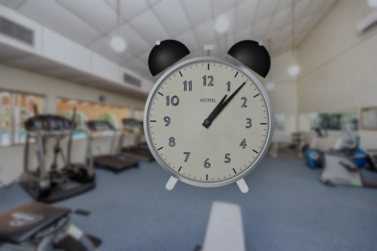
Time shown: {"hour": 1, "minute": 7}
